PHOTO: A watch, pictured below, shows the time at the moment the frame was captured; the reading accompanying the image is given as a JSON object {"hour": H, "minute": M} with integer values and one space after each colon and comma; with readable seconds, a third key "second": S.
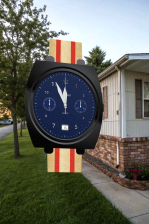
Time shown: {"hour": 11, "minute": 56}
